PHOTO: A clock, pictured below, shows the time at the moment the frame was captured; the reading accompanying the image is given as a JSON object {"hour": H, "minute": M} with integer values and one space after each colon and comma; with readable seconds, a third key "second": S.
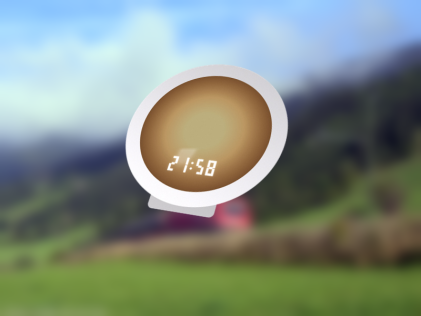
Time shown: {"hour": 21, "minute": 58}
